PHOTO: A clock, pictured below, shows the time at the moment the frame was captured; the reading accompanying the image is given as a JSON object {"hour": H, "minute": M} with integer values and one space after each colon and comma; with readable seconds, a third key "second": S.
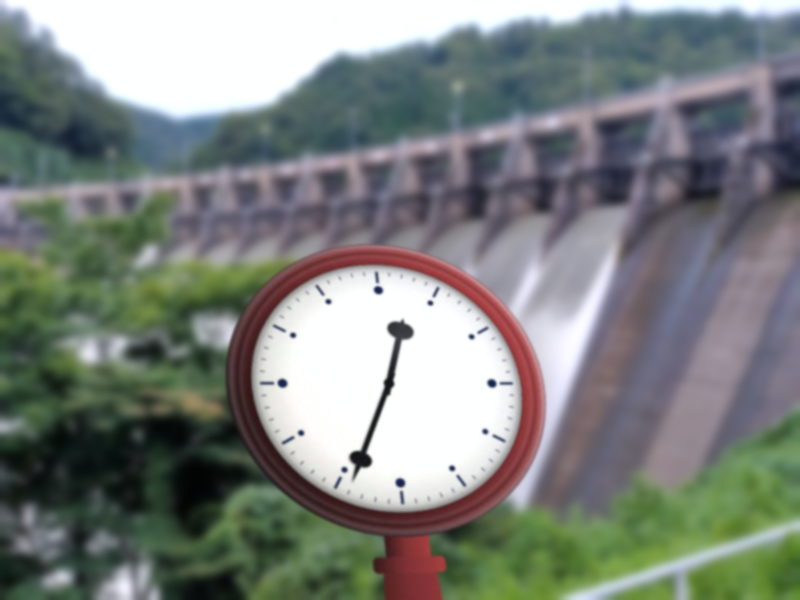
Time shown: {"hour": 12, "minute": 34}
